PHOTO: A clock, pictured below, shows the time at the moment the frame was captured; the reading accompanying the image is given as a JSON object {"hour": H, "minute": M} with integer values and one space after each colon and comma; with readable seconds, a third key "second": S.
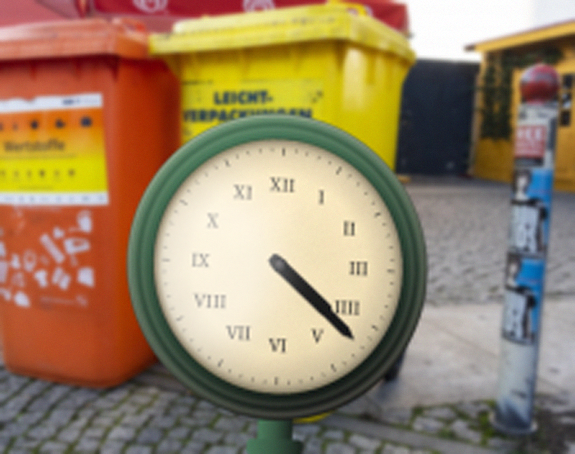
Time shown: {"hour": 4, "minute": 22}
